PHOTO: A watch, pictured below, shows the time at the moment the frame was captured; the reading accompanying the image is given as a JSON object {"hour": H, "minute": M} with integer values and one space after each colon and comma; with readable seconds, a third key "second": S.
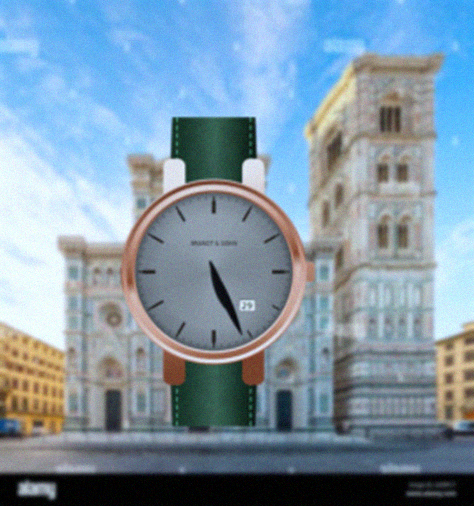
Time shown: {"hour": 5, "minute": 26}
